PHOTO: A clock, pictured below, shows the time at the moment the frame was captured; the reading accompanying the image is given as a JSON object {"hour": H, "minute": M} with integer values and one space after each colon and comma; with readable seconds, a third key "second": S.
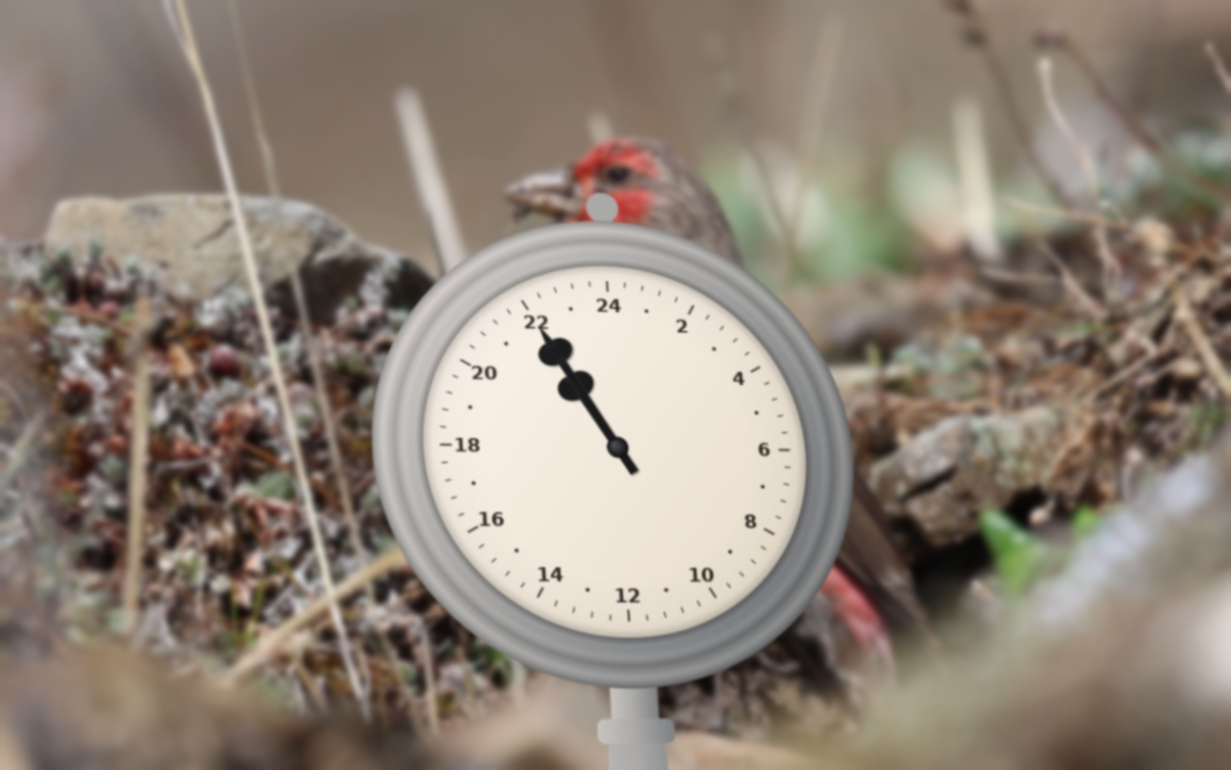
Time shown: {"hour": 21, "minute": 55}
